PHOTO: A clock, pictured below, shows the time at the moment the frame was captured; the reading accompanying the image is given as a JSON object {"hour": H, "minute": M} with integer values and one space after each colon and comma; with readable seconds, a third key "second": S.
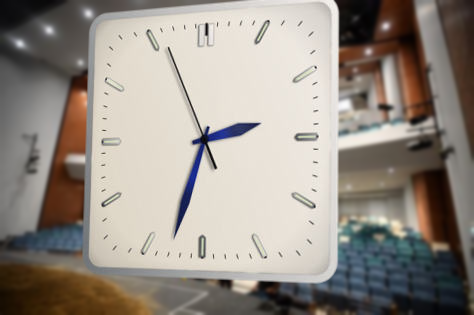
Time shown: {"hour": 2, "minute": 32, "second": 56}
